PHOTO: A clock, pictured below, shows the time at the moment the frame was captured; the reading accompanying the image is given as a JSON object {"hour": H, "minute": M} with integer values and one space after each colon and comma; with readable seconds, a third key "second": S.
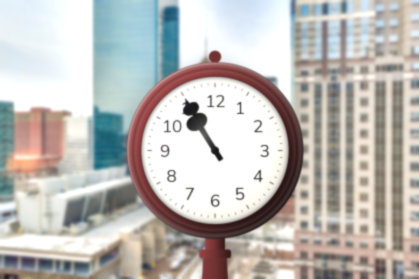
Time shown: {"hour": 10, "minute": 55}
